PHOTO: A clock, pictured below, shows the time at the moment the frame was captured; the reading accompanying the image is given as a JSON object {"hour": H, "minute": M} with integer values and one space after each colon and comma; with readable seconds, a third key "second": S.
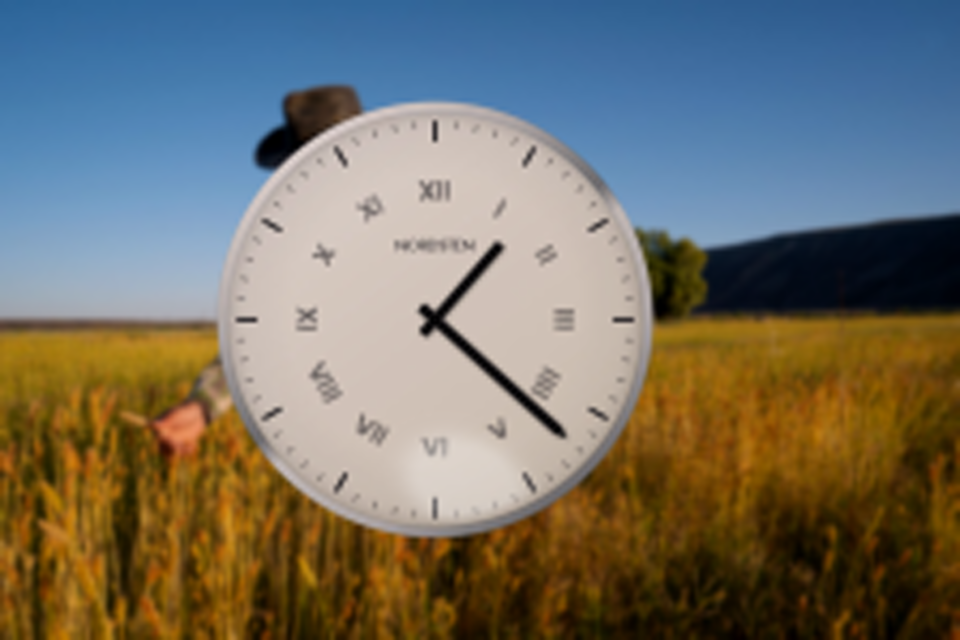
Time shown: {"hour": 1, "minute": 22}
